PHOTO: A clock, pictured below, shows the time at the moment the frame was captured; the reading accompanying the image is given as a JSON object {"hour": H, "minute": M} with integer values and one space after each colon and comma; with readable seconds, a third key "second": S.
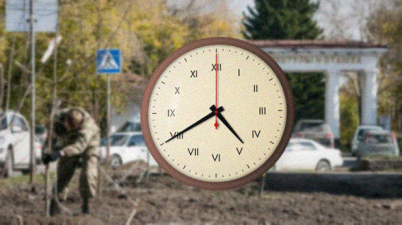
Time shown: {"hour": 4, "minute": 40, "second": 0}
